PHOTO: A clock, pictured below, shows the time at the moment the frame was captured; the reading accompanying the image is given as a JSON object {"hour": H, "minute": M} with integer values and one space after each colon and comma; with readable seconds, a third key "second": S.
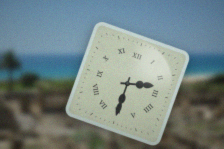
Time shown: {"hour": 2, "minute": 30}
